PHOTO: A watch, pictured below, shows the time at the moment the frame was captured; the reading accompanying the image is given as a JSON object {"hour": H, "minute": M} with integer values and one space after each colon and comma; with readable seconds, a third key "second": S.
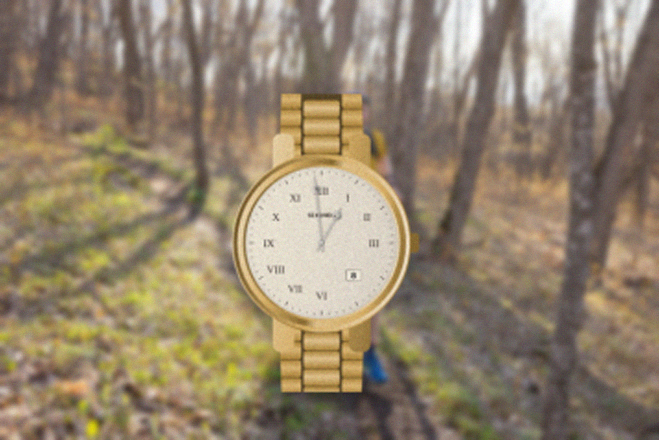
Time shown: {"hour": 12, "minute": 59}
